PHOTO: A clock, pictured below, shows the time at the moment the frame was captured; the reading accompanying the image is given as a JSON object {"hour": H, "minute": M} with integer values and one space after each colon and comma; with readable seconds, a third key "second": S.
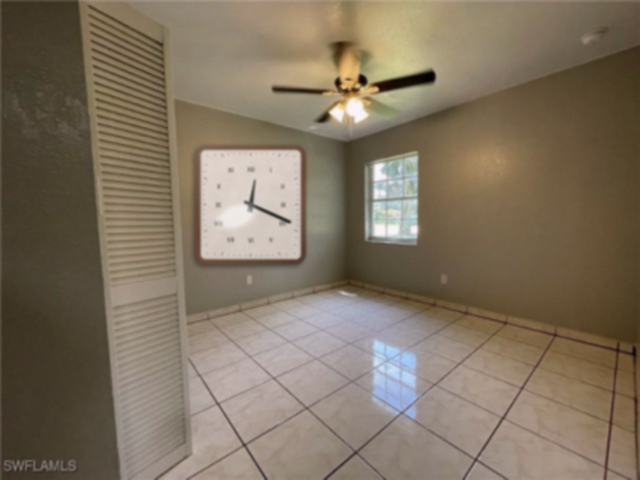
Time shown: {"hour": 12, "minute": 19}
